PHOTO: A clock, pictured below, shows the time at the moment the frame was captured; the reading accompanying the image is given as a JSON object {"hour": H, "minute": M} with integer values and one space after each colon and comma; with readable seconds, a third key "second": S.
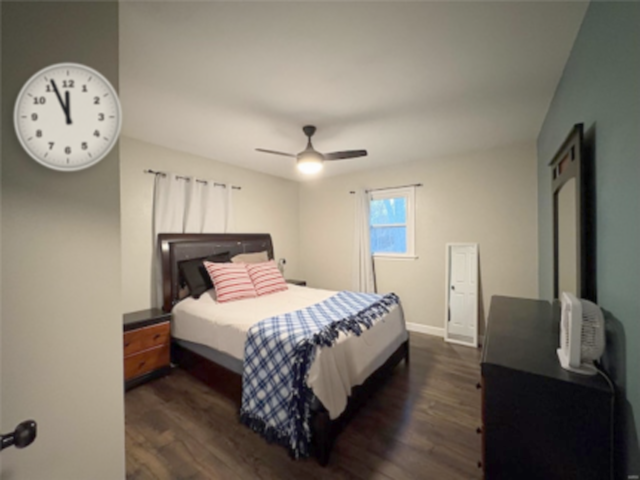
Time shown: {"hour": 11, "minute": 56}
